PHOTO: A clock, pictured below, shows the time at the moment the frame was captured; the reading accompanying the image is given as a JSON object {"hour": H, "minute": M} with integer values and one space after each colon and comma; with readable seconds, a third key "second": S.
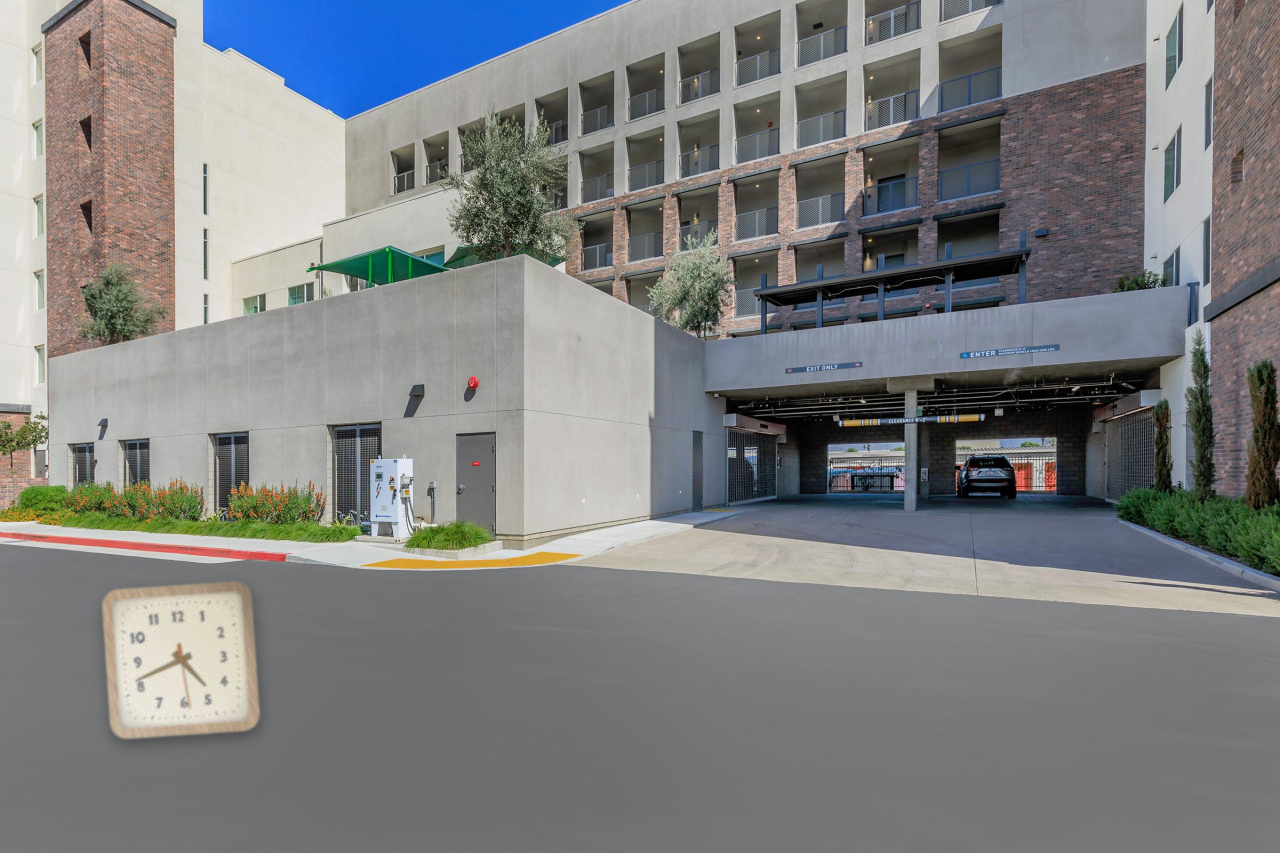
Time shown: {"hour": 4, "minute": 41, "second": 29}
